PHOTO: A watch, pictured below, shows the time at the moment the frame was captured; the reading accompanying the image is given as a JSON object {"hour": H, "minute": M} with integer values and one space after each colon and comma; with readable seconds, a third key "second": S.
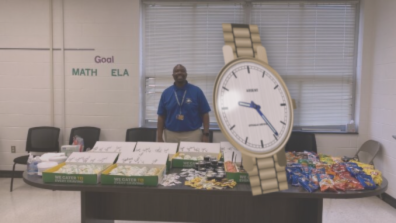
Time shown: {"hour": 9, "minute": 24}
